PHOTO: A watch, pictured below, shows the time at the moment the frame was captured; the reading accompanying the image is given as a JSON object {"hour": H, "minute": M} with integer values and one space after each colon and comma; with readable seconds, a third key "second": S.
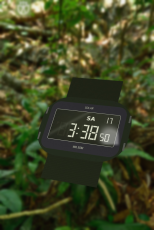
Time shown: {"hour": 3, "minute": 38, "second": 50}
